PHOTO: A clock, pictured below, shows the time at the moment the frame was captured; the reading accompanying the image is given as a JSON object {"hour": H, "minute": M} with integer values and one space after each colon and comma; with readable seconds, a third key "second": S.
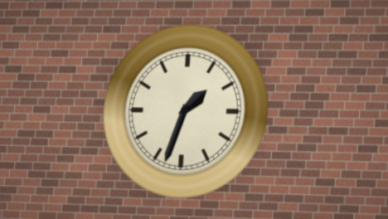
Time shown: {"hour": 1, "minute": 33}
